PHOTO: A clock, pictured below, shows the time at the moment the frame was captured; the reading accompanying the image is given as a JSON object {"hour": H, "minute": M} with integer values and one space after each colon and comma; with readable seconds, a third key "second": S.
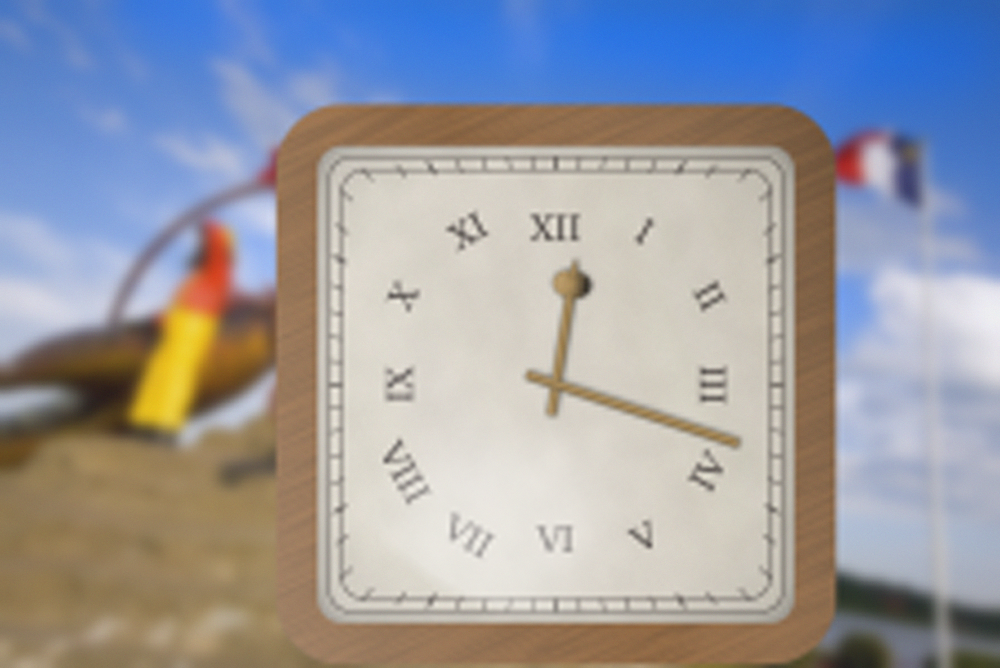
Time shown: {"hour": 12, "minute": 18}
